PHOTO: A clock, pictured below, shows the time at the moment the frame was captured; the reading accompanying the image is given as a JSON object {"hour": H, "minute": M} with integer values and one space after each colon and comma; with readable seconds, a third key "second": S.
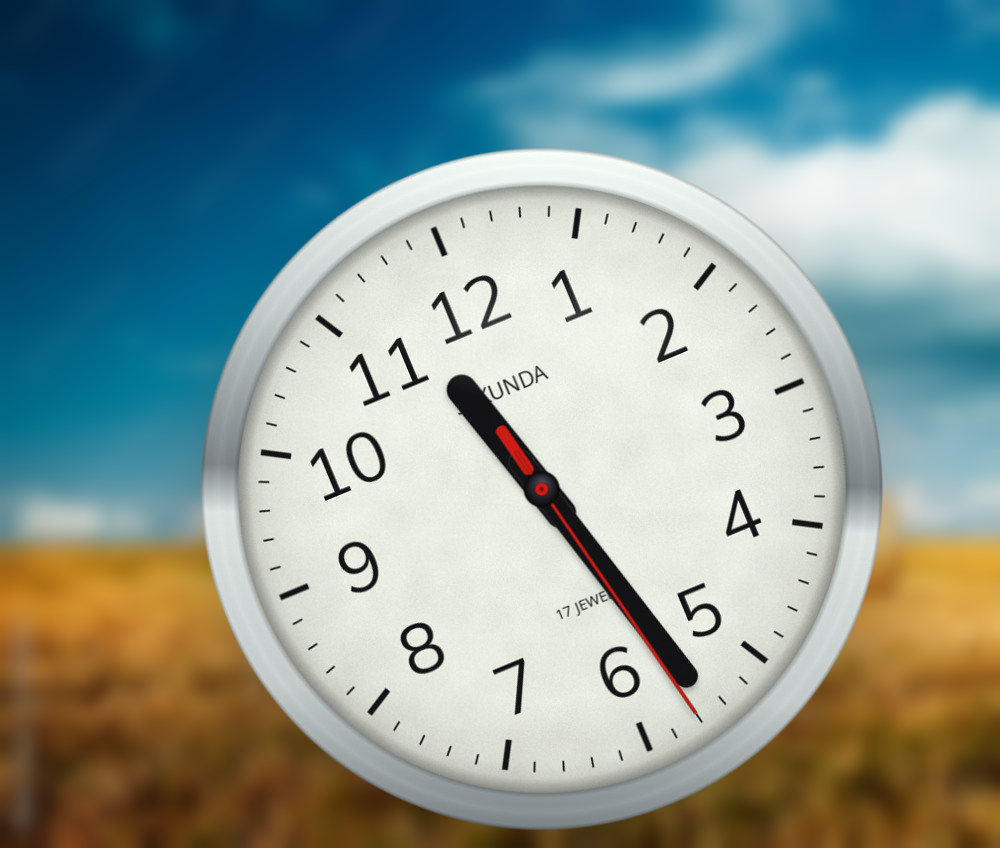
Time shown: {"hour": 11, "minute": 27, "second": 28}
